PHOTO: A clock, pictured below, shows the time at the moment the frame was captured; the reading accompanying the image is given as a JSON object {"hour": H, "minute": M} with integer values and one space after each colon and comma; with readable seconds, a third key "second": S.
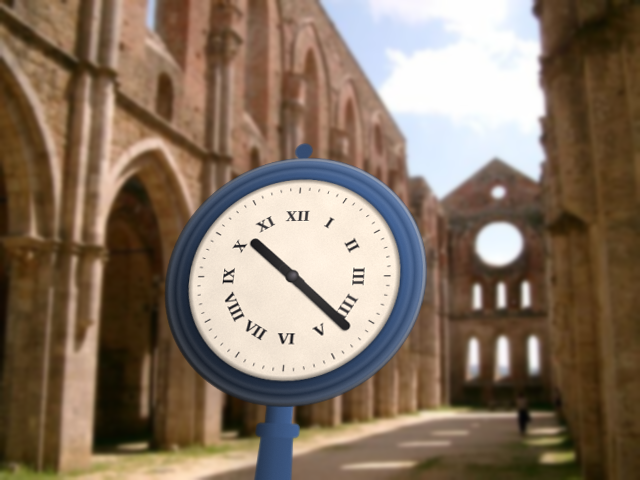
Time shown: {"hour": 10, "minute": 22}
